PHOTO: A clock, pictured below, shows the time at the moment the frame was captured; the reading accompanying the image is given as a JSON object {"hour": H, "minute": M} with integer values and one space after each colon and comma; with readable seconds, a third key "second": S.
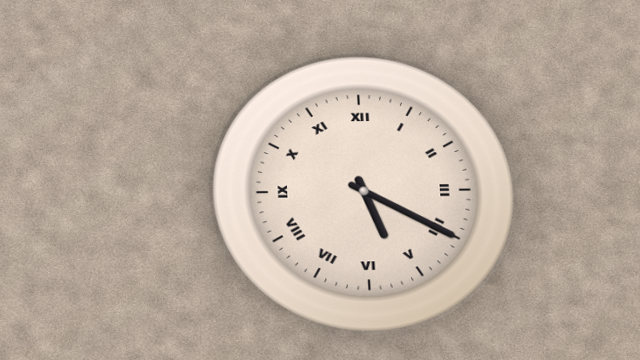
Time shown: {"hour": 5, "minute": 20}
